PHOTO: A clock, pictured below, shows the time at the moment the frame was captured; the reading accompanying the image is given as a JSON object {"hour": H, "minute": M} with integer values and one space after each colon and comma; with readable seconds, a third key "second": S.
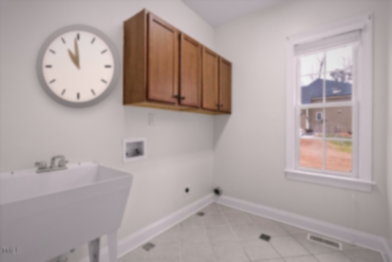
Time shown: {"hour": 10, "minute": 59}
